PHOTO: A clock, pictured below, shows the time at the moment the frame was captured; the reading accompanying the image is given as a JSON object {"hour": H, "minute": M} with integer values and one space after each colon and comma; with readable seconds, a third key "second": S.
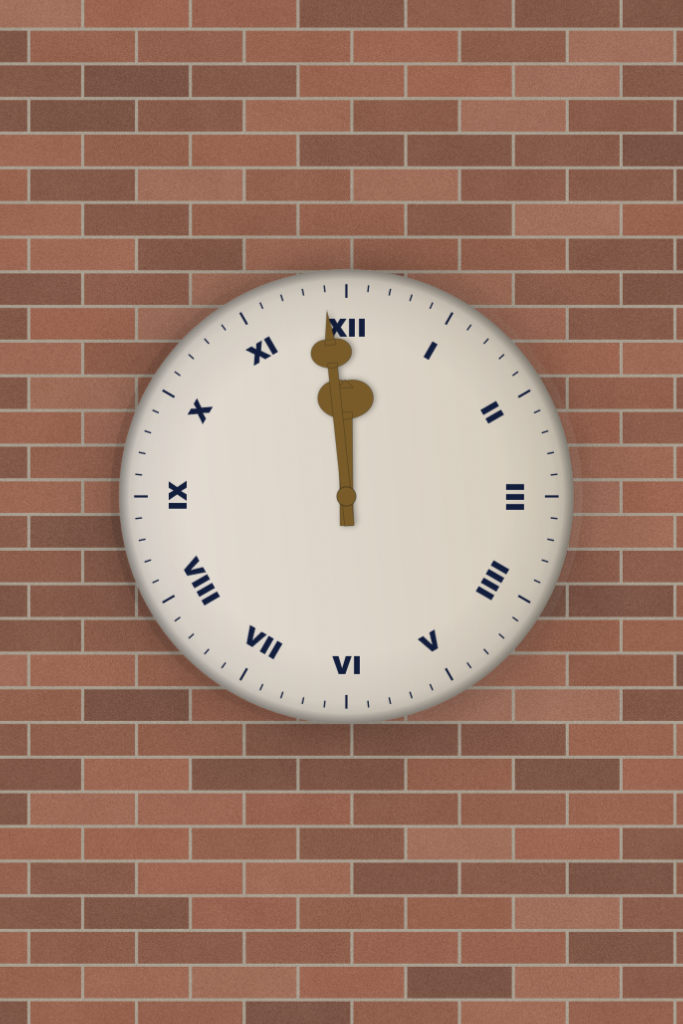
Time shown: {"hour": 11, "minute": 59}
